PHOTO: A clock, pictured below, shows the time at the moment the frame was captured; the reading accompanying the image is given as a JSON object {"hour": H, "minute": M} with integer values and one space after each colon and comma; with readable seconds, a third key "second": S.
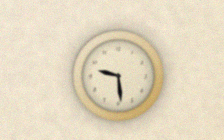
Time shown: {"hour": 9, "minute": 29}
